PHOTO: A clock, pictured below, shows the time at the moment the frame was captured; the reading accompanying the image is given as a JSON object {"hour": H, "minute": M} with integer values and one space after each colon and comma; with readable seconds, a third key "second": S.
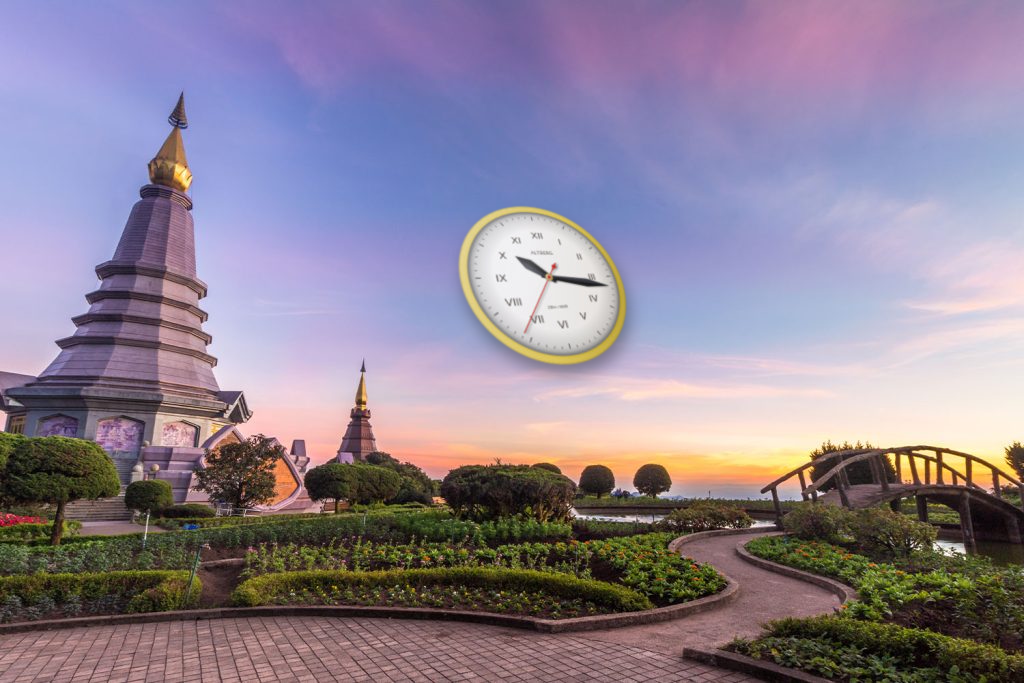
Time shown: {"hour": 10, "minute": 16, "second": 36}
